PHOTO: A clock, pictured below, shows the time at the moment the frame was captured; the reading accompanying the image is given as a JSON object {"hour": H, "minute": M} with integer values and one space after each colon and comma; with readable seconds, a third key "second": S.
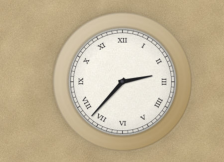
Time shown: {"hour": 2, "minute": 37}
